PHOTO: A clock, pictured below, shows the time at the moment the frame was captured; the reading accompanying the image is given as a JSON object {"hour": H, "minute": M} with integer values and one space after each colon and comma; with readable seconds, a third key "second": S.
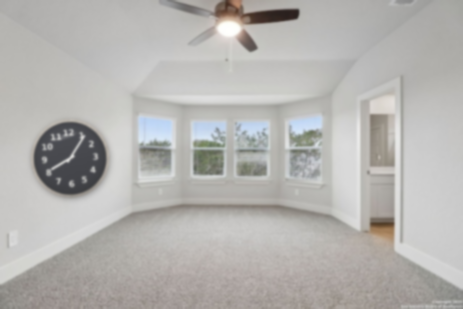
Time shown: {"hour": 8, "minute": 6}
